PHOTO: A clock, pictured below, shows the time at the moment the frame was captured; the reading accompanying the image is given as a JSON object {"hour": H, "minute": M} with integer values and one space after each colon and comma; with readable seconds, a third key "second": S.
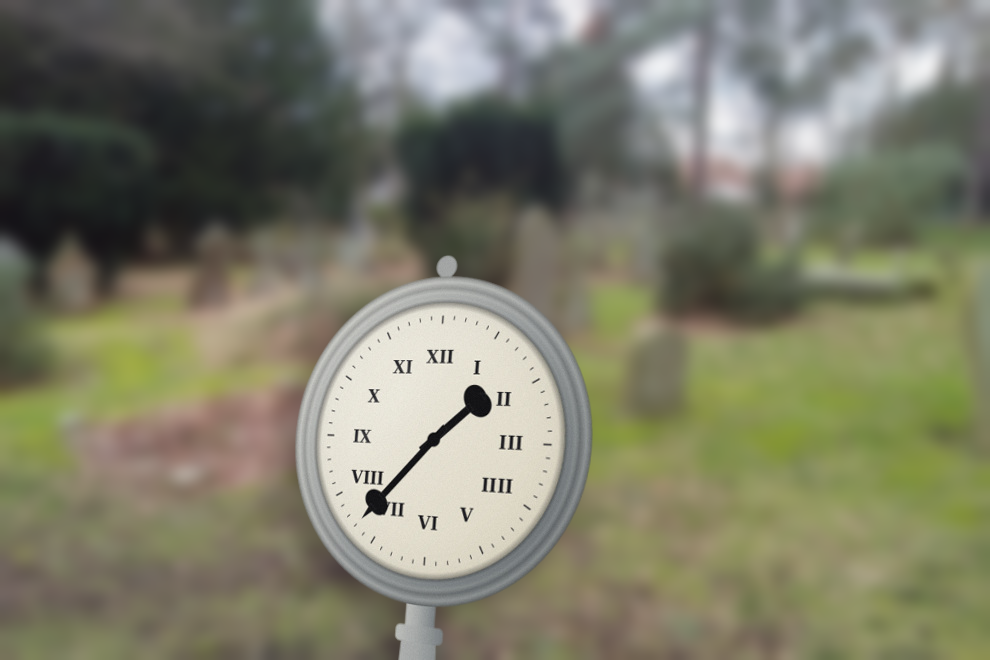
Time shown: {"hour": 1, "minute": 37}
